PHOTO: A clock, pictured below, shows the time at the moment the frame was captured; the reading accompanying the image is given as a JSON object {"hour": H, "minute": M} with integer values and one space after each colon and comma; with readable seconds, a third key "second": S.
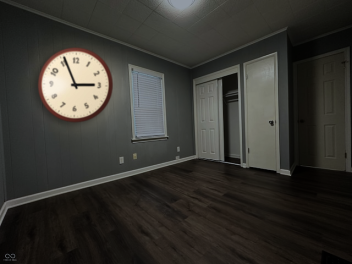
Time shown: {"hour": 2, "minute": 56}
